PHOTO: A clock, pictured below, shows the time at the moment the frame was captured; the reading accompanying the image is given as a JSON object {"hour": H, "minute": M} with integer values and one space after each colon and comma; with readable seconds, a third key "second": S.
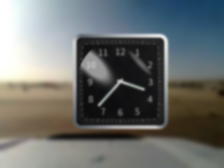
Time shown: {"hour": 3, "minute": 37}
